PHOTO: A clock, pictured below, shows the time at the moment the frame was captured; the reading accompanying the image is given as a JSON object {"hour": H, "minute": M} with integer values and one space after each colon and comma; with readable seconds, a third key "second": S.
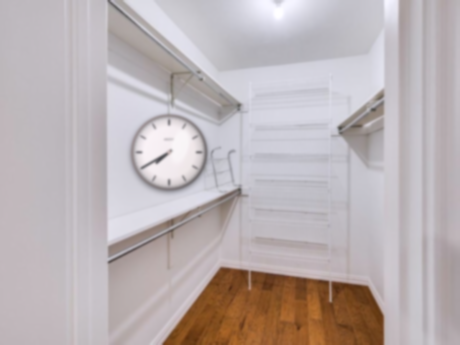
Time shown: {"hour": 7, "minute": 40}
